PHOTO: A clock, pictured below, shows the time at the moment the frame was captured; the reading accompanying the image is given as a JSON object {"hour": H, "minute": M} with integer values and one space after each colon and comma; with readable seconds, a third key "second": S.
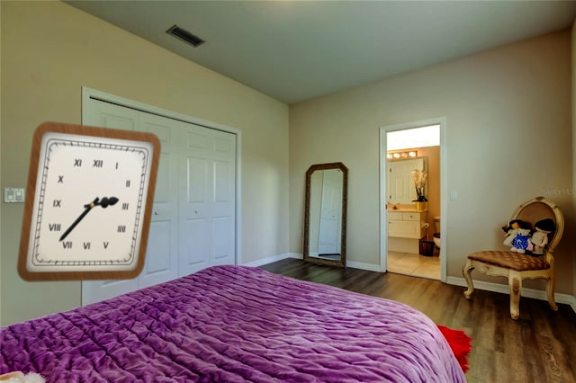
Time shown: {"hour": 2, "minute": 37}
